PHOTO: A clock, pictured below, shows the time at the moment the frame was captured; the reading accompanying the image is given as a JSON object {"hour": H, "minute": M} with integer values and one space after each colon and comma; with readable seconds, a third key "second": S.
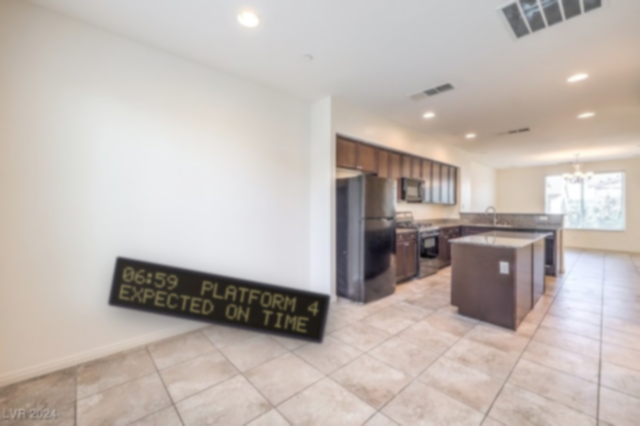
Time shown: {"hour": 6, "minute": 59}
